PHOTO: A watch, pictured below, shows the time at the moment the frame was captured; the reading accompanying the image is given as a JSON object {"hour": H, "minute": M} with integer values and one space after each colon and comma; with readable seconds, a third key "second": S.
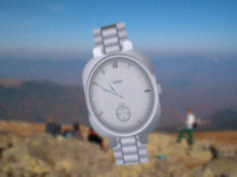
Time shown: {"hour": 10, "minute": 50}
